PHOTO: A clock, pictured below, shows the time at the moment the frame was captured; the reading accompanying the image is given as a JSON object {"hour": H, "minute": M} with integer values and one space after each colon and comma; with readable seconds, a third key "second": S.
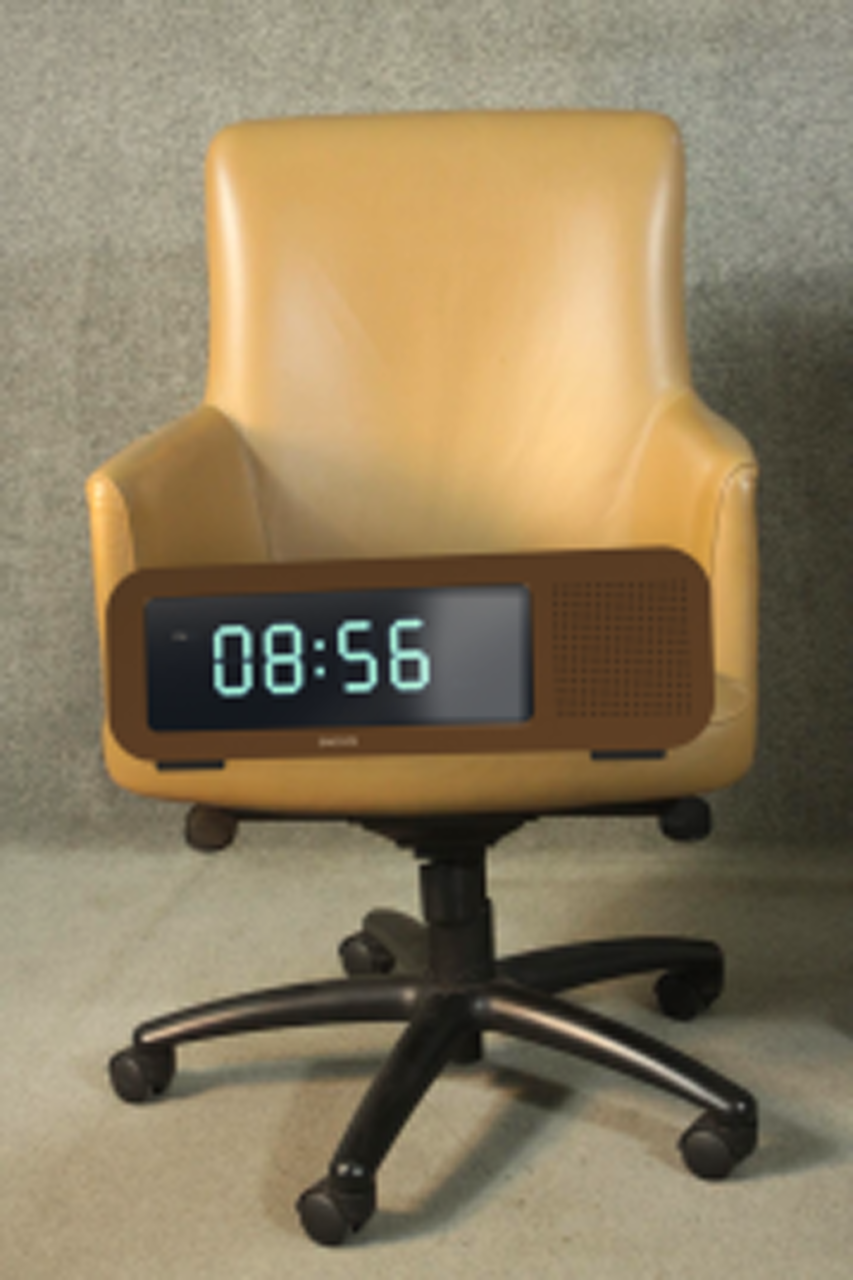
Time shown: {"hour": 8, "minute": 56}
